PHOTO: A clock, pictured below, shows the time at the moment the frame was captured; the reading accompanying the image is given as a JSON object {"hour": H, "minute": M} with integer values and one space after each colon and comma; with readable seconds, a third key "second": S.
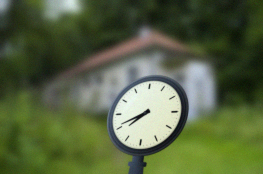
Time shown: {"hour": 7, "minute": 41}
